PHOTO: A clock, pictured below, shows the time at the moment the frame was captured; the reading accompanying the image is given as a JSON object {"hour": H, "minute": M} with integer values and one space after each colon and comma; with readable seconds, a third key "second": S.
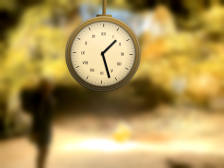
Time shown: {"hour": 1, "minute": 27}
